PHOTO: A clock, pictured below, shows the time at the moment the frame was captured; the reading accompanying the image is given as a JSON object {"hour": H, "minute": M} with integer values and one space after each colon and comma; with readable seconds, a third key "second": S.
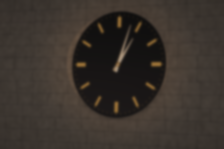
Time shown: {"hour": 1, "minute": 3}
